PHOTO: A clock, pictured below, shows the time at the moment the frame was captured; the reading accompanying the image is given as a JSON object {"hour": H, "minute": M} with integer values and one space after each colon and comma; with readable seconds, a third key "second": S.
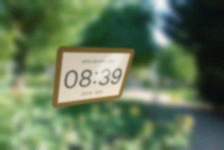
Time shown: {"hour": 8, "minute": 39}
